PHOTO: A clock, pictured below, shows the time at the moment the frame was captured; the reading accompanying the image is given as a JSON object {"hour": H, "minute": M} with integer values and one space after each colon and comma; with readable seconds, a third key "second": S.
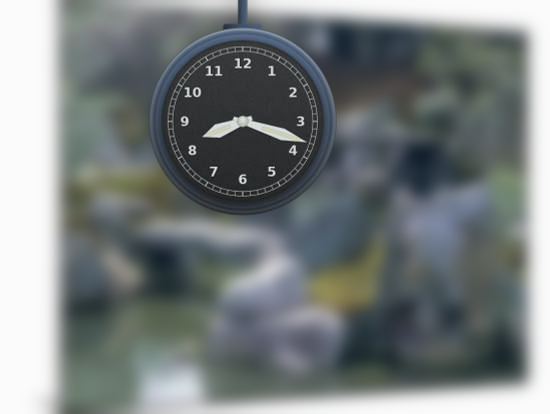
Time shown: {"hour": 8, "minute": 18}
